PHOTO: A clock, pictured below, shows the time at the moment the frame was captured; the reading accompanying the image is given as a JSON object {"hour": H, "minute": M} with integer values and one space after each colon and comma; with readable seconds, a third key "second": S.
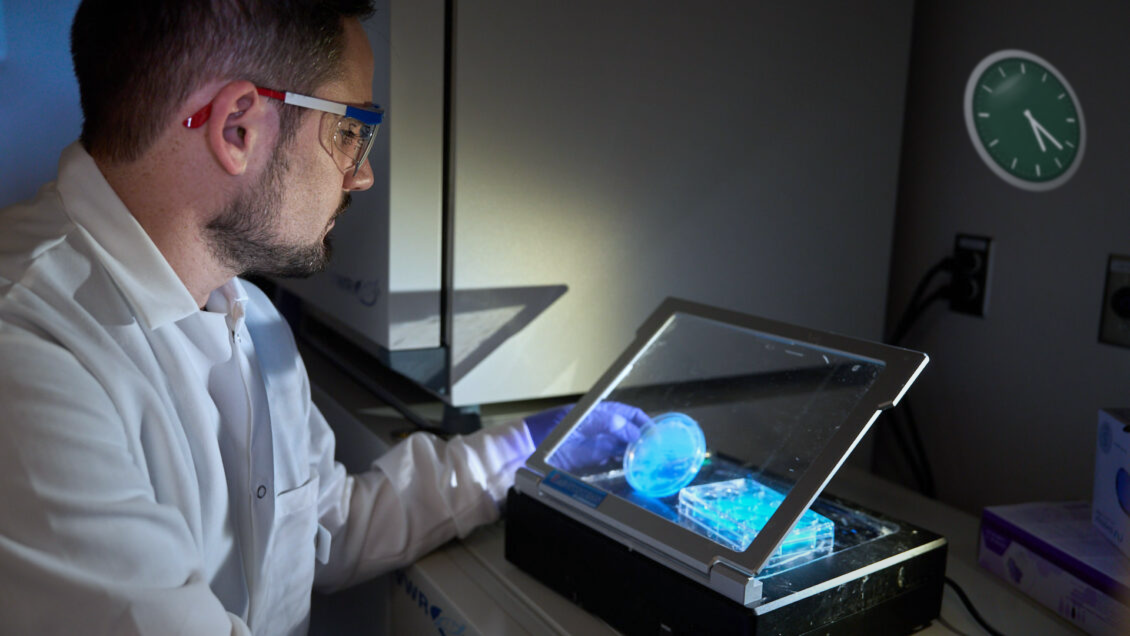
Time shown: {"hour": 5, "minute": 22}
